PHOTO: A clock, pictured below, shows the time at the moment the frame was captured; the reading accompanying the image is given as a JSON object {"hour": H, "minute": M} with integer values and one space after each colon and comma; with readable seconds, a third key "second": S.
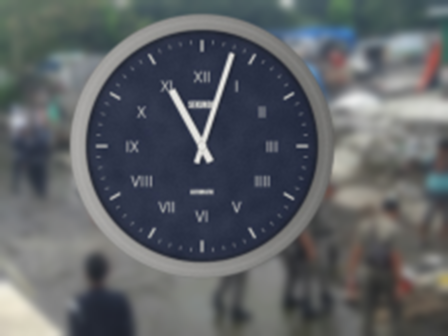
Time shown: {"hour": 11, "minute": 3}
